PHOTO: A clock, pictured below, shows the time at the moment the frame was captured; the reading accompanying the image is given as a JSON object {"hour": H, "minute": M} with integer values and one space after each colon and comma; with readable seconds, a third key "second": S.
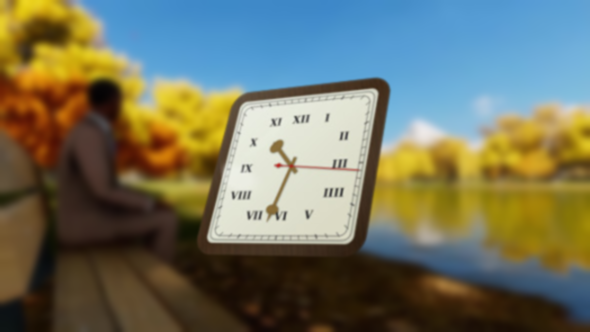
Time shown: {"hour": 10, "minute": 32, "second": 16}
